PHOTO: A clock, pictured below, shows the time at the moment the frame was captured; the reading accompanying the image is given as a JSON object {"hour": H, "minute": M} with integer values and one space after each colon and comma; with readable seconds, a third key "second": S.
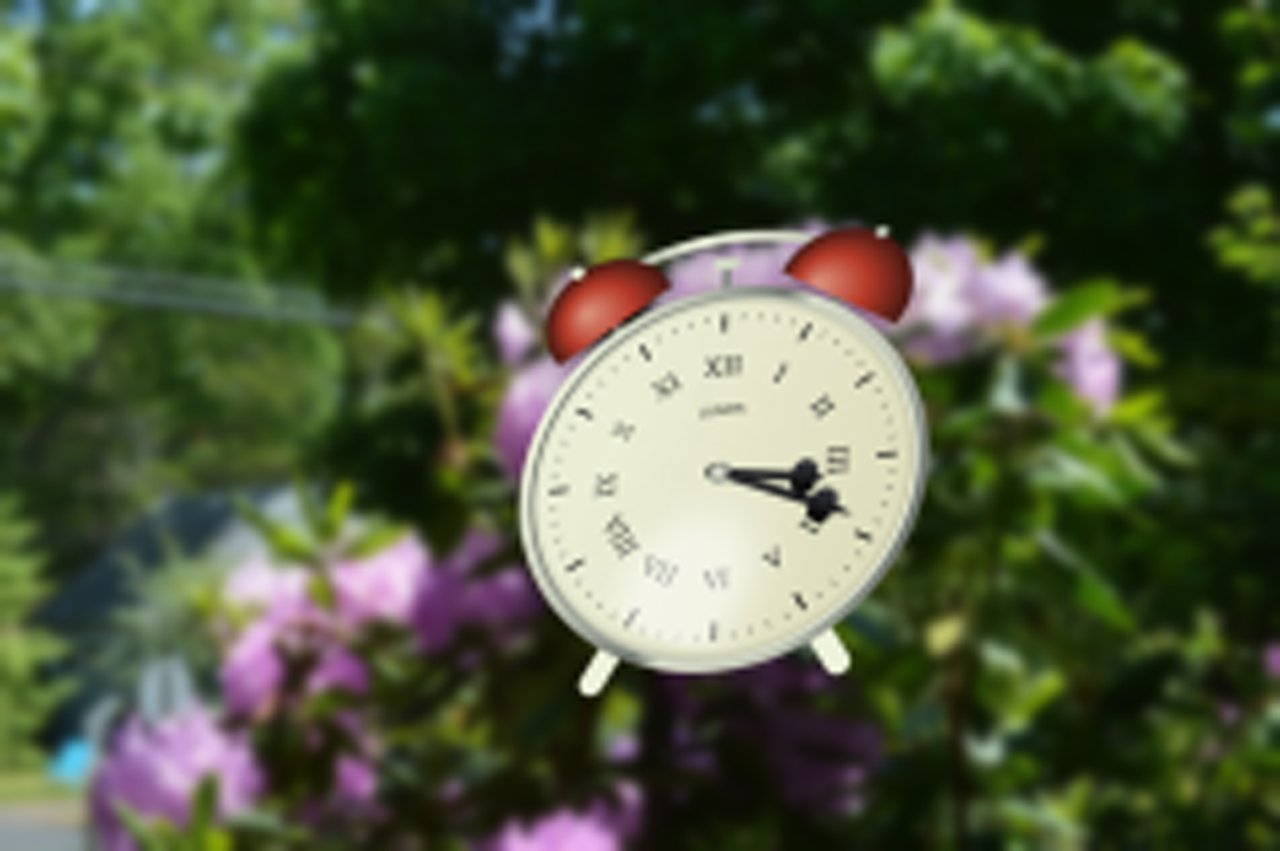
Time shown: {"hour": 3, "minute": 19}
